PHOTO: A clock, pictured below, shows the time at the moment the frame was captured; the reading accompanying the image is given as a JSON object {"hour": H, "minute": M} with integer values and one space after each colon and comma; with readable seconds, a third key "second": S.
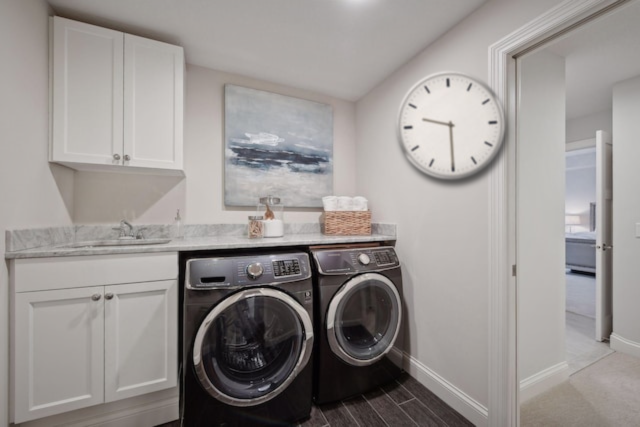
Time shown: {"hour": 9, "minute": 30}
